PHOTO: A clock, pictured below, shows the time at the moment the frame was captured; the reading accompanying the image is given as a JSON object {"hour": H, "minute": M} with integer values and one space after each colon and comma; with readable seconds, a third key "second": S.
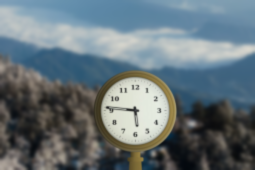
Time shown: {"hour": 5, "minute": 46}
